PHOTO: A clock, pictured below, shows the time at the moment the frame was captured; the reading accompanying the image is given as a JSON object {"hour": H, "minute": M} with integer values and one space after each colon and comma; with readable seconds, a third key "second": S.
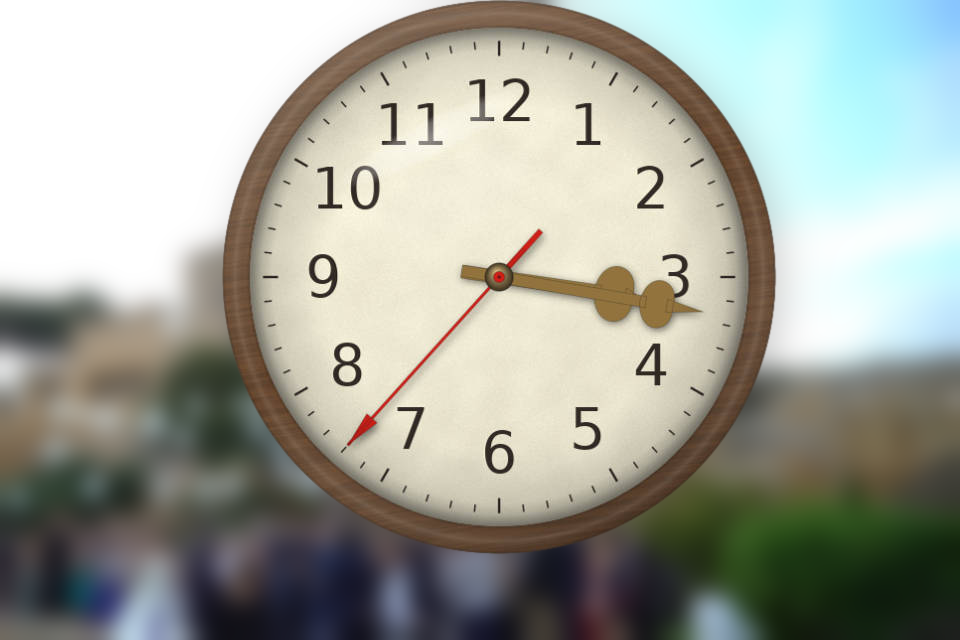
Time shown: {"hour": 3, "minute": 16, "second": 37}
